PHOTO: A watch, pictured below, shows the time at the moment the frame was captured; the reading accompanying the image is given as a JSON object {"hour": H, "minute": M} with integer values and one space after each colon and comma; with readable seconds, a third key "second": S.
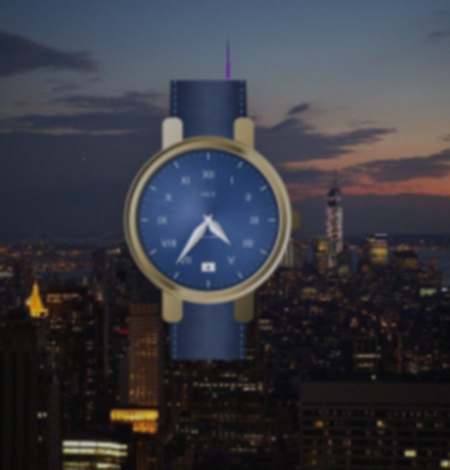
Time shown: {"hour": 4, "minute": 36}
